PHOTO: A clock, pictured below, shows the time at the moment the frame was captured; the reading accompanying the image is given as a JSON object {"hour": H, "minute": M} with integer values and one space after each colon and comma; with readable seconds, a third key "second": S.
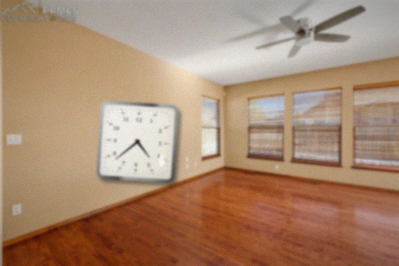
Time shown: {"hour": 4, "minute": 38}
